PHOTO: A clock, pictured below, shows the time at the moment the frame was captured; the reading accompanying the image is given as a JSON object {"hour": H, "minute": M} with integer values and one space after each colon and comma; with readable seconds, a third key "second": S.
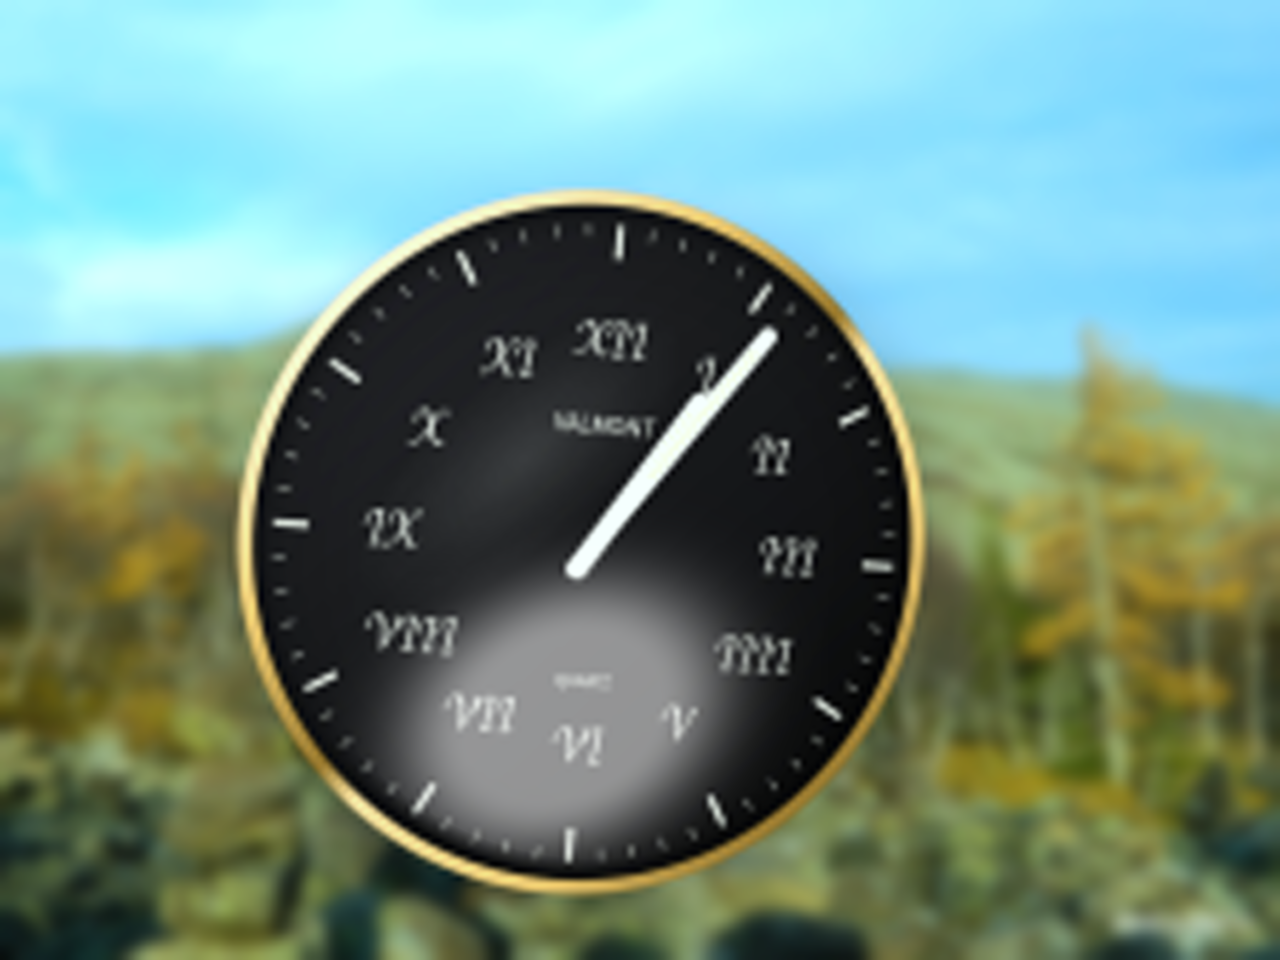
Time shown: {"hour": 1, "minute": 6}
